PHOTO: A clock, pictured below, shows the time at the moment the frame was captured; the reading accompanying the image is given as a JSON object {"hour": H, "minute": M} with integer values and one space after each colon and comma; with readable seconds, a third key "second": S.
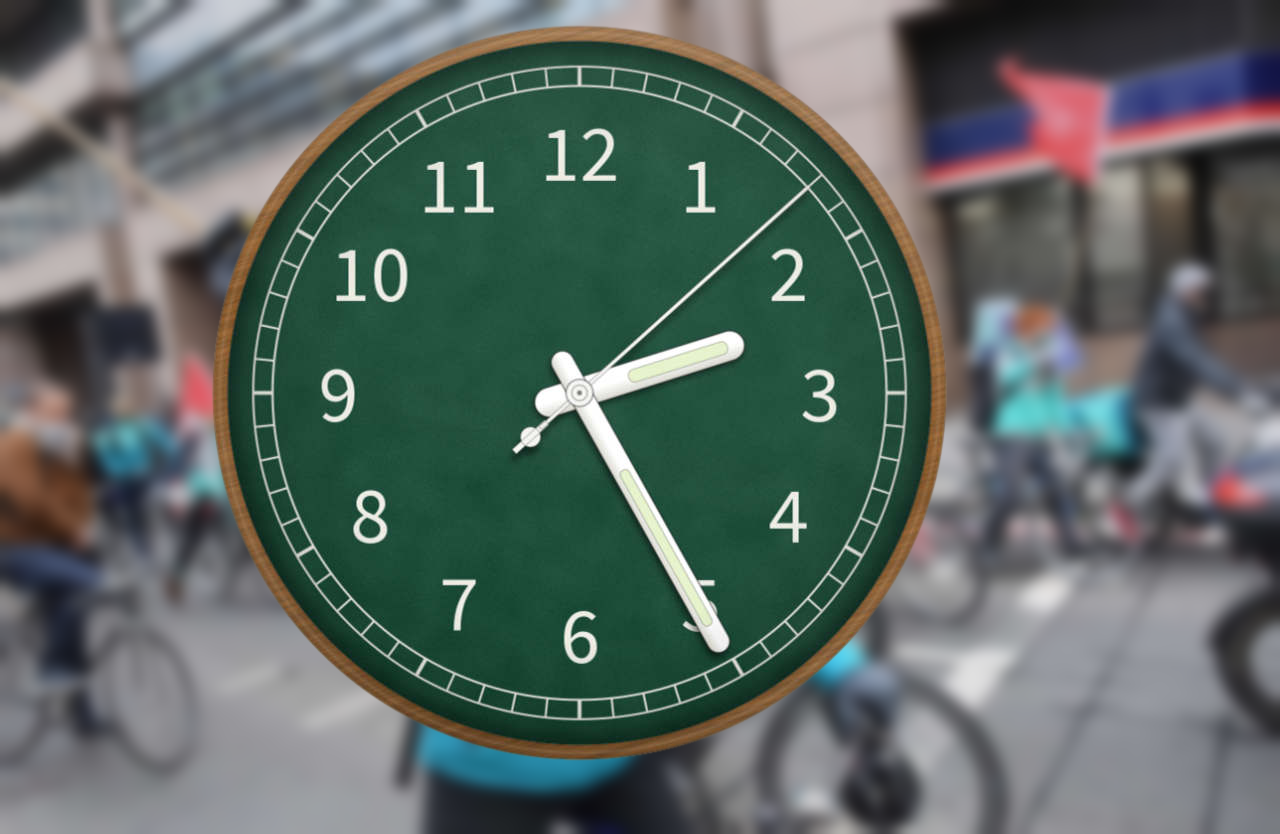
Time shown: {"hour": 2, "minute": 25, "second": 8}
